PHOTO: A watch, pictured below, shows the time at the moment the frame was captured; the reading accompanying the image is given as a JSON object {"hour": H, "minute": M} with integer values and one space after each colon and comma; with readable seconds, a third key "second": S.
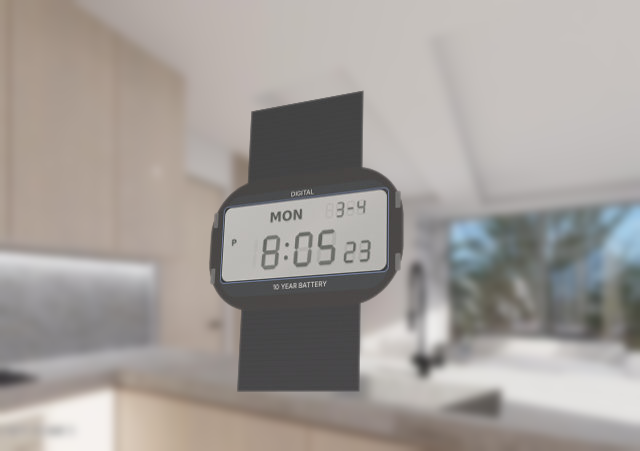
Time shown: {"hour": 8, "minute": 5, "second": 23}
